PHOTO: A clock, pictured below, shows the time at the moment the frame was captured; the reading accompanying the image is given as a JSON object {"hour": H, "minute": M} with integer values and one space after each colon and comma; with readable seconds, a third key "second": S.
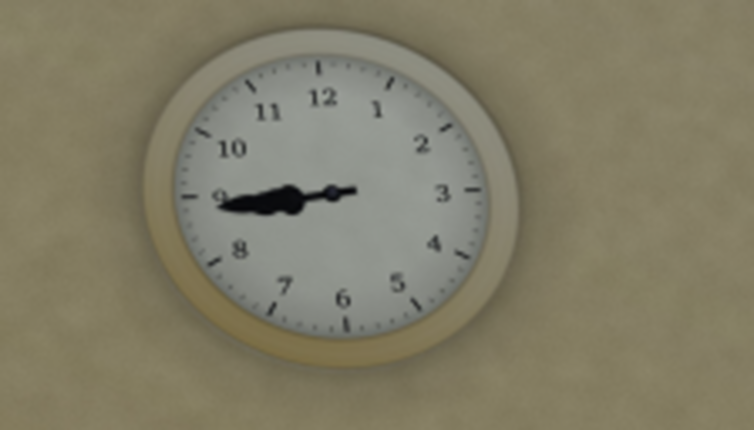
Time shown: {"hour": 8, "minute": 44}
